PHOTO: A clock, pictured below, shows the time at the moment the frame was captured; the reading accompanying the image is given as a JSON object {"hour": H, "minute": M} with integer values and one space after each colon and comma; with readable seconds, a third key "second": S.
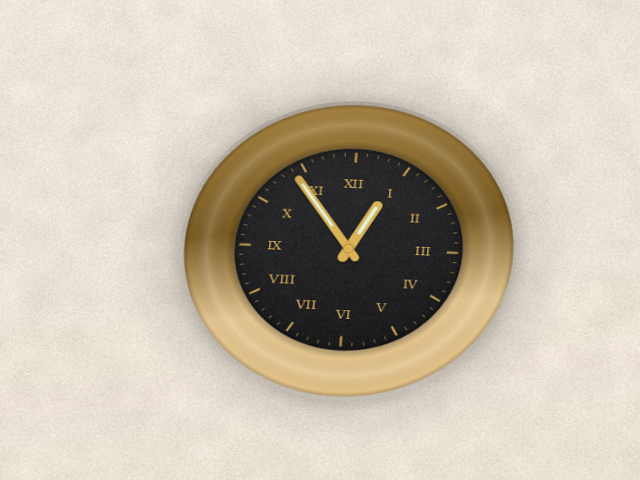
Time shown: {"hour": 12, "minute": 54}
